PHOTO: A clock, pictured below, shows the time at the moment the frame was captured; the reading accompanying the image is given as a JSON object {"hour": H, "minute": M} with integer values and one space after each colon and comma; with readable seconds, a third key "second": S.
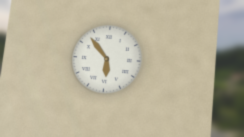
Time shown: {"hour": 5, "minute": 53}
